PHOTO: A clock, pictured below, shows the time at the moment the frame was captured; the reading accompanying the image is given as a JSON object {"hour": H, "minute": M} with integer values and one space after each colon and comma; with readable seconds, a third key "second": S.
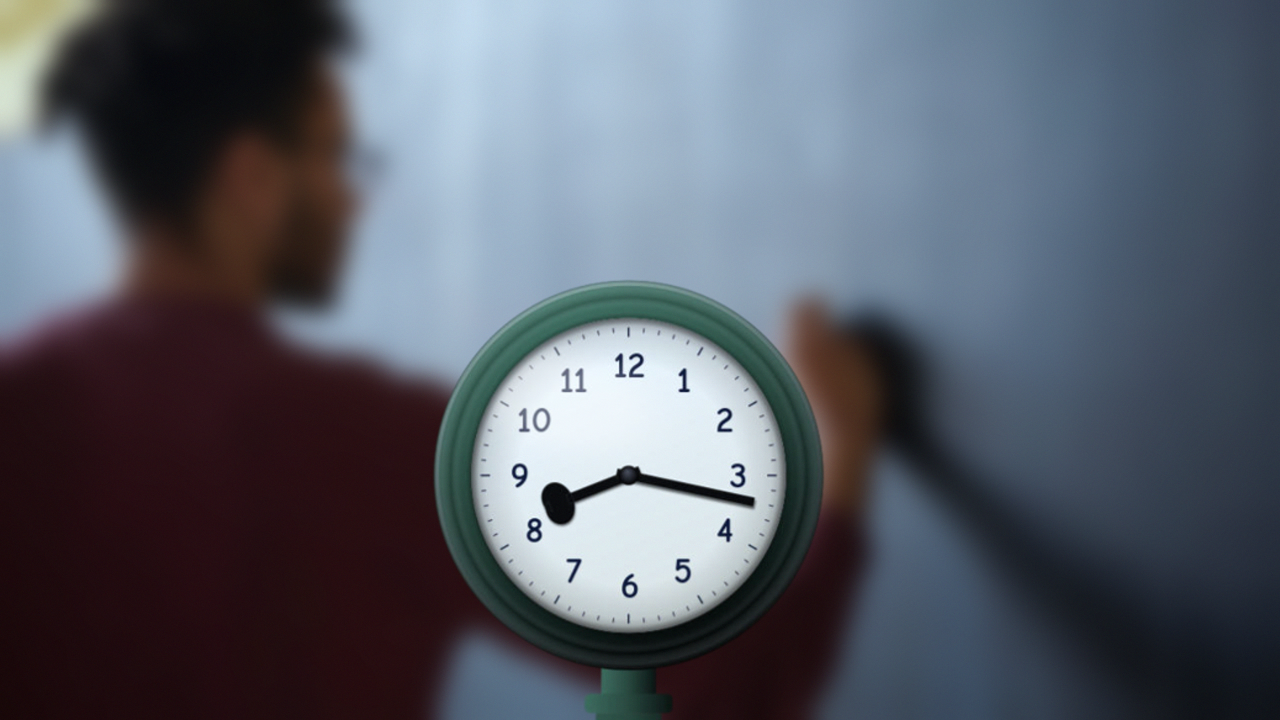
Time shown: {"hour": 8, "minute": 17}
